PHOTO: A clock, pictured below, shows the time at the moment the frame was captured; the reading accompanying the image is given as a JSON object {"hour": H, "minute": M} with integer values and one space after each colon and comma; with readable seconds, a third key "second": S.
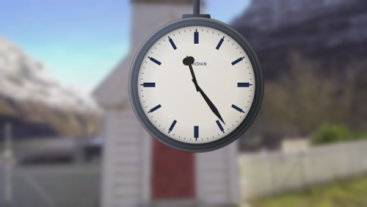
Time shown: {"hour": 11, "minute": 24}
